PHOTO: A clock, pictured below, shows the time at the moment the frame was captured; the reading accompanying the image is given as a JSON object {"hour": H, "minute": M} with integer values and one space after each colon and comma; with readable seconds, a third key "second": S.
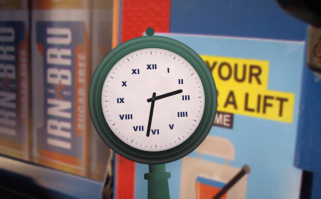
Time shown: {"hour": 2, "minute": 32}
